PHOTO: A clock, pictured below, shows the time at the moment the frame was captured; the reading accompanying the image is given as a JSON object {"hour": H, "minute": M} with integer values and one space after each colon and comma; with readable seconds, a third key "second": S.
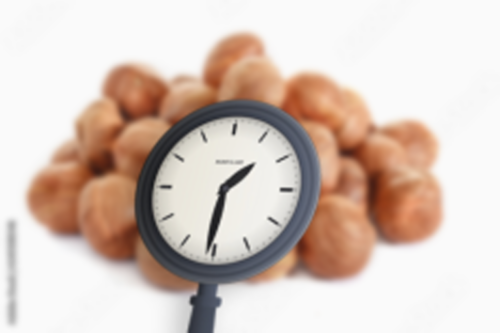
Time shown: {"hour": 1, "minute": 31}
